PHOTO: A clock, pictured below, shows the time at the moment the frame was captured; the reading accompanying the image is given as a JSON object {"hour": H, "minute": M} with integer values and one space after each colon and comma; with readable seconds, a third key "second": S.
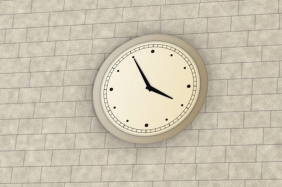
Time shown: {"hour": 3, "minute": 55}
